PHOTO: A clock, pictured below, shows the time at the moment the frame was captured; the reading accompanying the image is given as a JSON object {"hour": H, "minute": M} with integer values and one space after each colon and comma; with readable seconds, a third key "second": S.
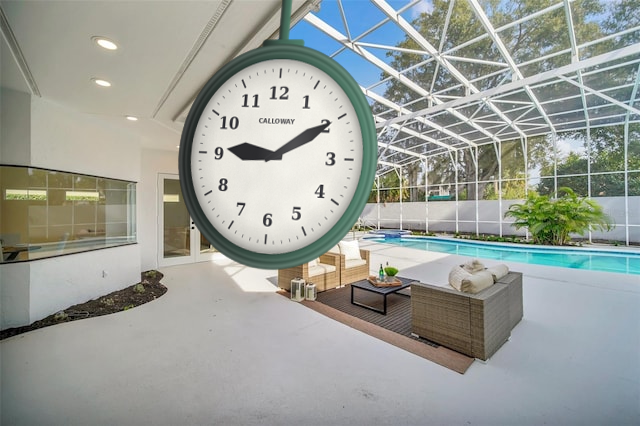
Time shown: {"hour": 9, "minute": 10}
